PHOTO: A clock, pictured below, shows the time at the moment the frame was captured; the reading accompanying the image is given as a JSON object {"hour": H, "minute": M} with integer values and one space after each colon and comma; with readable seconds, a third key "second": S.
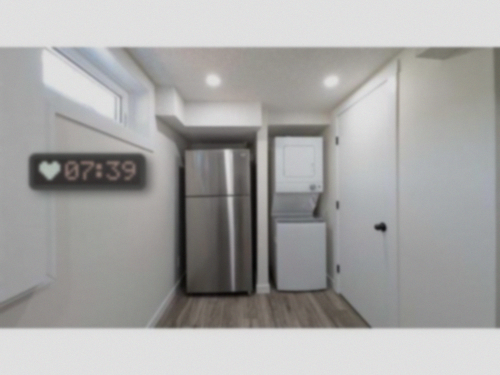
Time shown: {"hour": 7, "minute": 39}
